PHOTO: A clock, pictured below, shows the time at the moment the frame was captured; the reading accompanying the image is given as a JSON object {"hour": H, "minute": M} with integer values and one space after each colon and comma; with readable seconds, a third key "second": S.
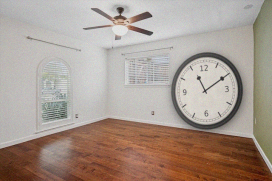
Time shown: {"hour": 11, "minute": 10}
